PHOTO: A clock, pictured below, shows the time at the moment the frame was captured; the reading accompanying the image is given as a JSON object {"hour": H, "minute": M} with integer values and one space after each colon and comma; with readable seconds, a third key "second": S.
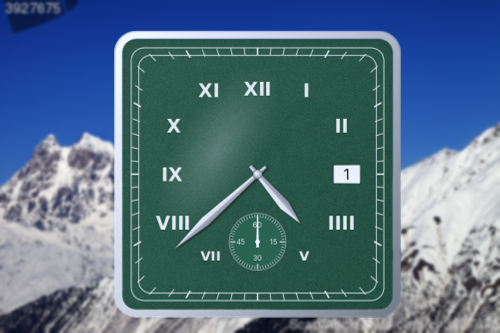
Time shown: {"hour": 4, "minute": 38}
